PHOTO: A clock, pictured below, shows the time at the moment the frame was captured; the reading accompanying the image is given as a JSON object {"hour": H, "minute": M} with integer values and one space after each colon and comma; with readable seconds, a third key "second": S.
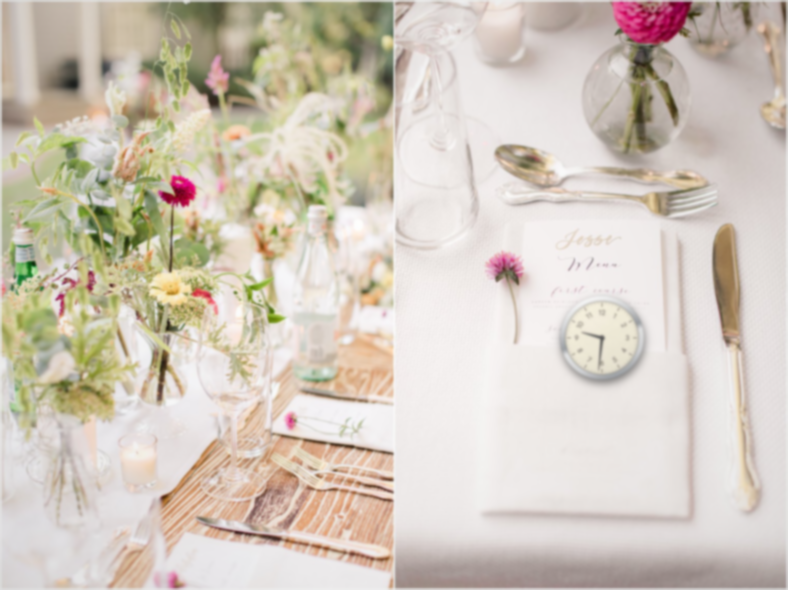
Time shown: {"hour": 9, "minute": 31}
